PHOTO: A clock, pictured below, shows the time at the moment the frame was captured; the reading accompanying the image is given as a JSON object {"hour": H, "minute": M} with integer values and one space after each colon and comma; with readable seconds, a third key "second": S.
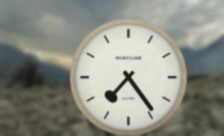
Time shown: {"hour": 7, "minute": 24}
